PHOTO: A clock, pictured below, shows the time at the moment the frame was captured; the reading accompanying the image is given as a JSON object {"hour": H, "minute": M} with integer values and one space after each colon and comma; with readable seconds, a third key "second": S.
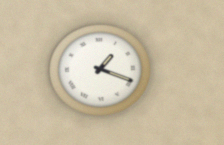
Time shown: {"hour": 1, "minute": 19}
